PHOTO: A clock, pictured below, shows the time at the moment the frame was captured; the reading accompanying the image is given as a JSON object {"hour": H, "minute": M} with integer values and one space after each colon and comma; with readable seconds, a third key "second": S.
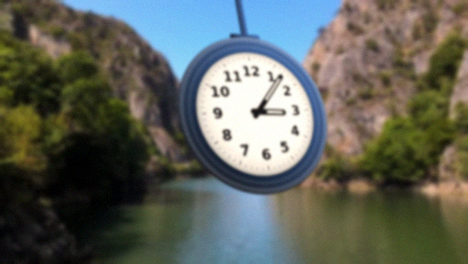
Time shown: {"hour": 3, "minute": 7}
